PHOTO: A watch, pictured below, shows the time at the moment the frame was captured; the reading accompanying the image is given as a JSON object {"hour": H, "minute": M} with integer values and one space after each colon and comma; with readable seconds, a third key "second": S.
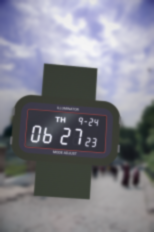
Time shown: {"hour": 6, "minute": 27}
